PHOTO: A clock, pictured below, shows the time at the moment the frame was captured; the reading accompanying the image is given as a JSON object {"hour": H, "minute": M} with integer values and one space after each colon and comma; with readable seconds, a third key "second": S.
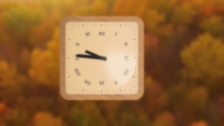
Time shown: {"hour": 9, "minute": 46}
